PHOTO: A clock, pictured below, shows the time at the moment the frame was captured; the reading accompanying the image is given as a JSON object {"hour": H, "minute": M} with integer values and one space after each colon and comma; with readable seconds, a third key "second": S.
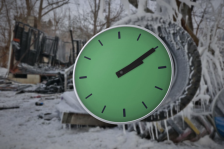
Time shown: {"hour": 2, "minute": 10}
